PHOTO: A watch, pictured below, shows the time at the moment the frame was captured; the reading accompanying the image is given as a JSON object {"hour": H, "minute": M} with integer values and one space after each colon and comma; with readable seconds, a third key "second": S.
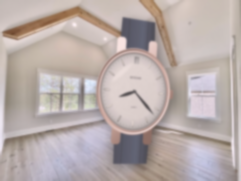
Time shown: {"hour": 8, "minute": 22}
